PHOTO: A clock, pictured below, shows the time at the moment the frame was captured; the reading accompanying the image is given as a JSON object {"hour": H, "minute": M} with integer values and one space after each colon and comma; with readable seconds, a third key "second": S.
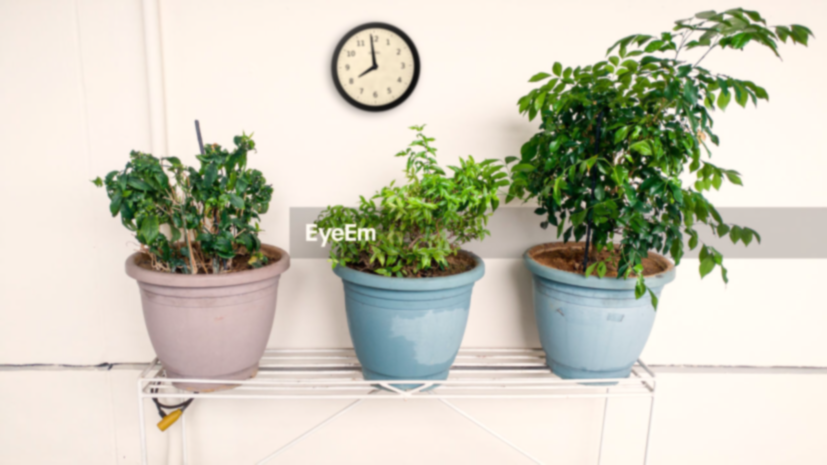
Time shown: {"hour": 7, "minute": 59}
